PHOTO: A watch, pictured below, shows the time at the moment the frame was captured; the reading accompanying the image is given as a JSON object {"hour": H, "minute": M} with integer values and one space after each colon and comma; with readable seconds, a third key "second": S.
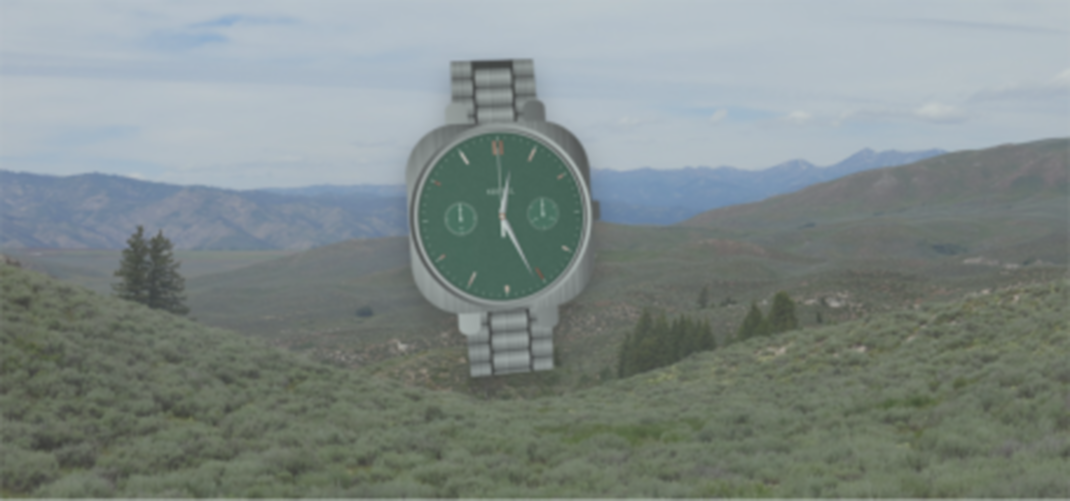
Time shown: {"hour": 12, "minute": 26}
